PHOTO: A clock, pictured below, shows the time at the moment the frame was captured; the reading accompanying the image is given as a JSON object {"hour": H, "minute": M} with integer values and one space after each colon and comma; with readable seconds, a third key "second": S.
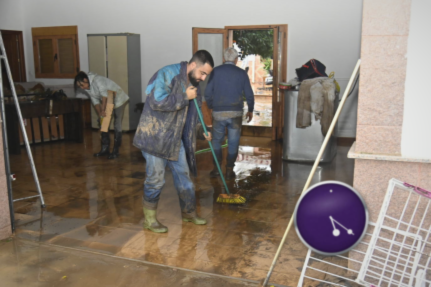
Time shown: {"hour": 5, "minute": 21}
